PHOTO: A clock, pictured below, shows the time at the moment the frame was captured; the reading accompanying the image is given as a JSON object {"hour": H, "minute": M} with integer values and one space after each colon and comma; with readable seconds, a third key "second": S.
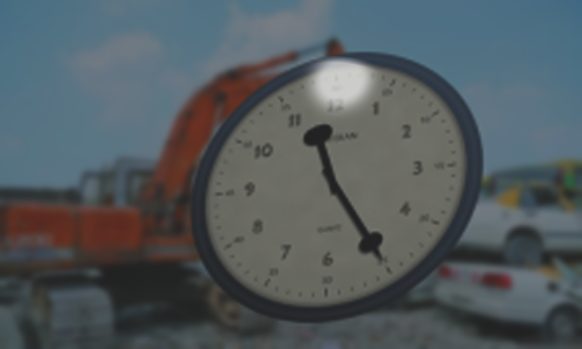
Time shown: {"hour": 11, "minute": 25}
